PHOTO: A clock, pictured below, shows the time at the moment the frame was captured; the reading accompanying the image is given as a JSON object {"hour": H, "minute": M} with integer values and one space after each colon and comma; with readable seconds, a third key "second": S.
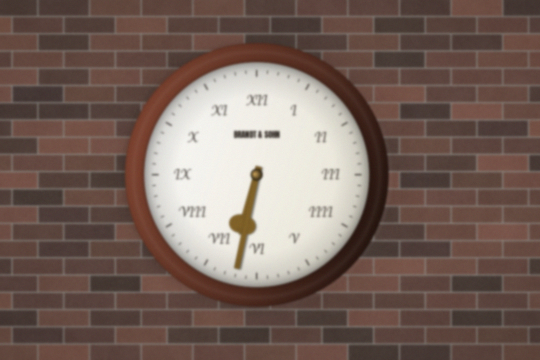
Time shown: {"hour": 6, "minute": 32}
